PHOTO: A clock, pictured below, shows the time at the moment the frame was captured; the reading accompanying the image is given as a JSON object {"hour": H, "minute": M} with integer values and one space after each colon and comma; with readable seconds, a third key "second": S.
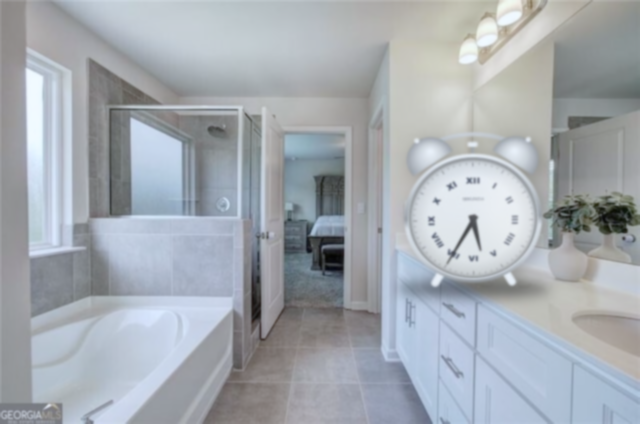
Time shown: {"hour": 5, "minute": 35}
